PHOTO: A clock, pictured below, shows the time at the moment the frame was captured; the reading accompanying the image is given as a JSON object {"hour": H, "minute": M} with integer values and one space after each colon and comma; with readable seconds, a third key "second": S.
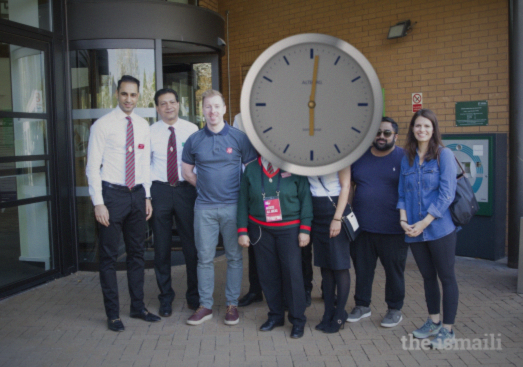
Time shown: {"hour": 6, "minute": 1}
